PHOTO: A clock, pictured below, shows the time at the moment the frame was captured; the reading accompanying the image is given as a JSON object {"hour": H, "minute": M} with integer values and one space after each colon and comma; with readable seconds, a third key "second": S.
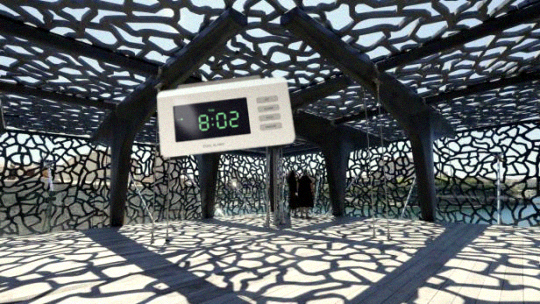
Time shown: {"hour": 8, "minute": 2}
